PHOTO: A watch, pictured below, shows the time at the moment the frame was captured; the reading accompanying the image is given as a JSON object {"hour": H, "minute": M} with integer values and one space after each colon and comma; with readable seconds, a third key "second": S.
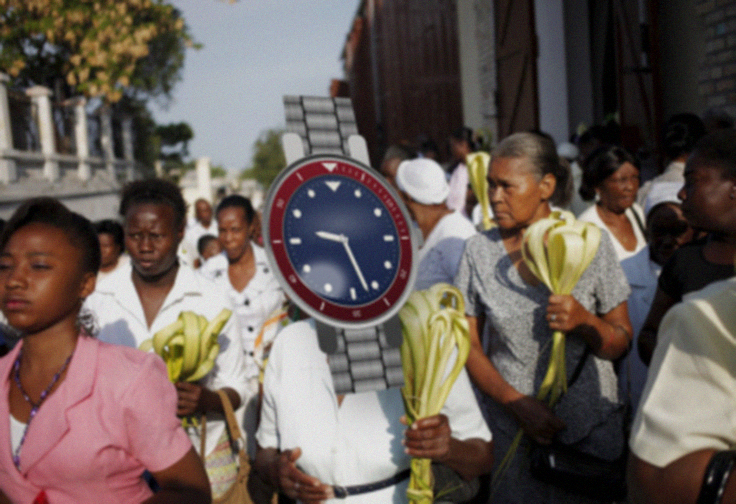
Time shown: {"hour": 9, "minute": 27}
